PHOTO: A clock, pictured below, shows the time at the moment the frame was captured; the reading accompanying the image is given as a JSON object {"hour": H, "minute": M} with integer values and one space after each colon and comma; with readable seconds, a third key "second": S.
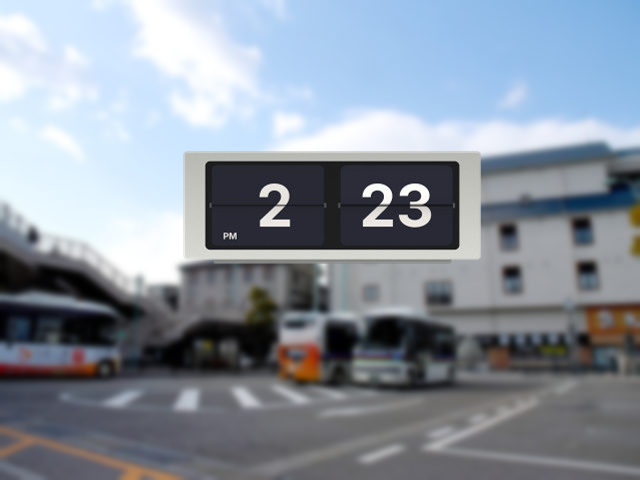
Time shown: {"hour": 2, "minute": 23}
